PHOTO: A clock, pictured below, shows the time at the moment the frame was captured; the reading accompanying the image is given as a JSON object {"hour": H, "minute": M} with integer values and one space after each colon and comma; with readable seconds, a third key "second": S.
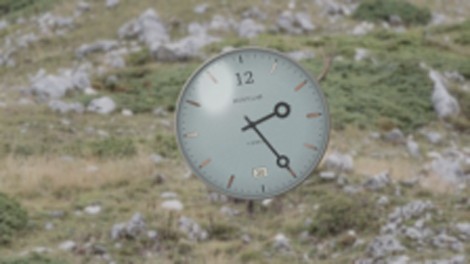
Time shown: {"hour": 2, "minute": 25}
